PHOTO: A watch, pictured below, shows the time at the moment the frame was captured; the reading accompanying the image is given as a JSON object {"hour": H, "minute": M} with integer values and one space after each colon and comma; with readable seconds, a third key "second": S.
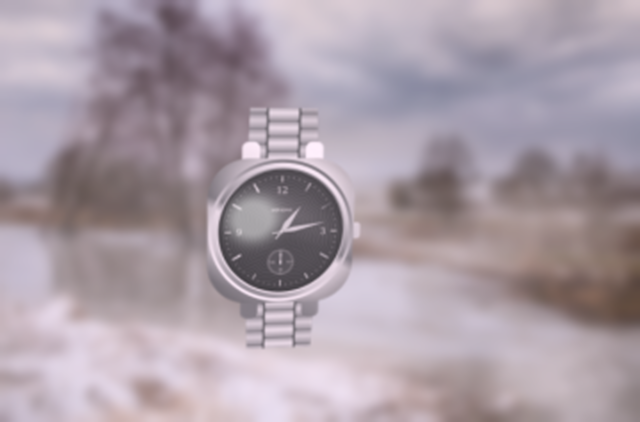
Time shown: {"hour": 1, "minute": 13}
